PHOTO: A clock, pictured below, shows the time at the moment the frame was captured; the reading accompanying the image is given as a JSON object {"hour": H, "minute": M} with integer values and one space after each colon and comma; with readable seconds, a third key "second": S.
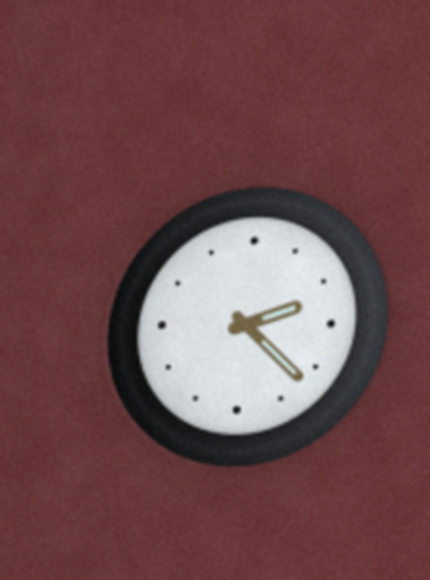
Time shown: {"hour": 2, "minute": 22}
